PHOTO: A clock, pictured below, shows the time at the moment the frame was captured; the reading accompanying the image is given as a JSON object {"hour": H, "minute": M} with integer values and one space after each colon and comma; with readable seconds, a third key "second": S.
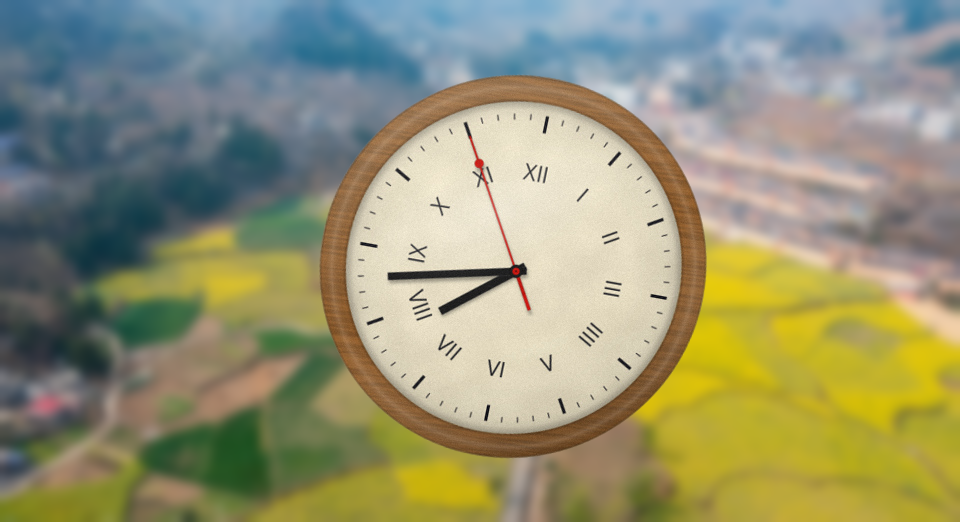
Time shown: {"hour": 7, "minute": 42, "second": 55}
